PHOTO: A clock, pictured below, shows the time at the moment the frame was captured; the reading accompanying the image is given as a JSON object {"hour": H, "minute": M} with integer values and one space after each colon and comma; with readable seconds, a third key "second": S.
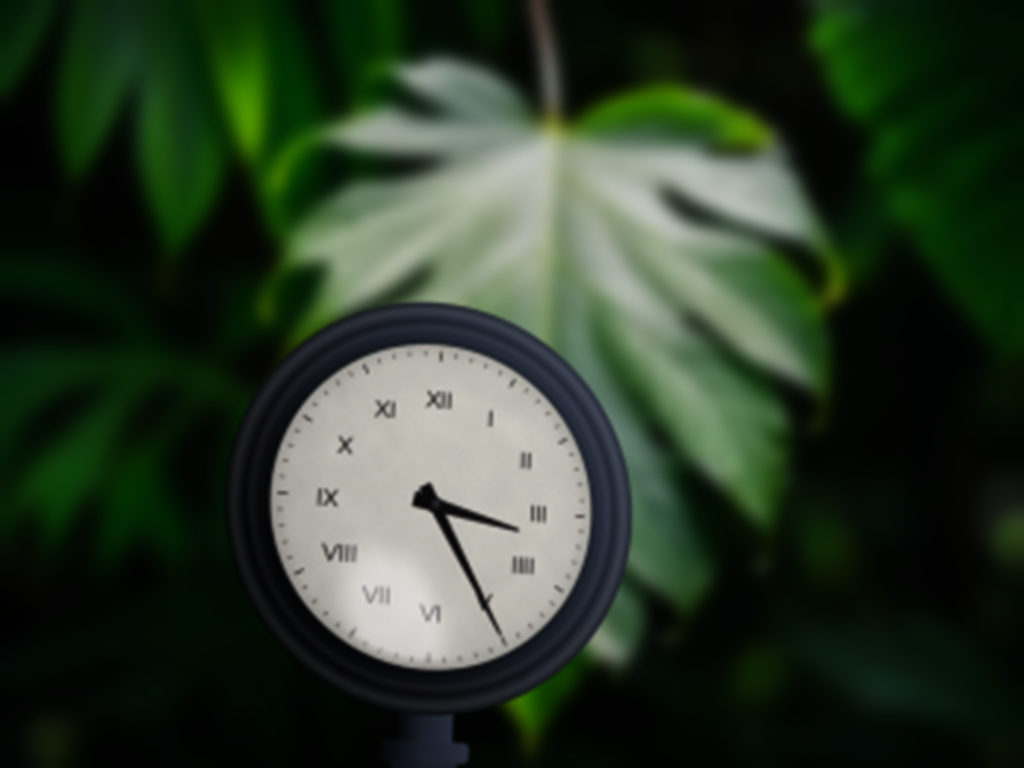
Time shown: {"hour": 3, "minute": 25}
